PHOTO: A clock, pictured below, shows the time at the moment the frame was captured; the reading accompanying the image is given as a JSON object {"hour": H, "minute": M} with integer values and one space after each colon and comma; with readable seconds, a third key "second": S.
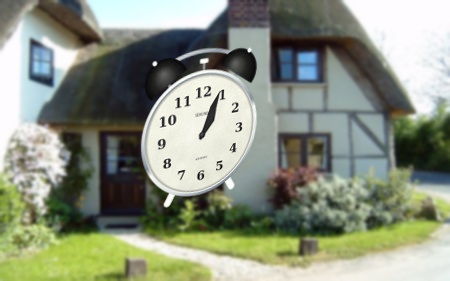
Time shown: {"hour": 1, "minute": 4}
